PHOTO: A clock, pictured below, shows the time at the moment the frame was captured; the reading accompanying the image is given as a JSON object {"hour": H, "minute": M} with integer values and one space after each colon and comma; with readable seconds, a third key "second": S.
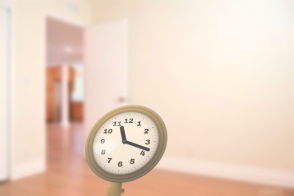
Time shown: {"hour": 11, "minute": 18}
